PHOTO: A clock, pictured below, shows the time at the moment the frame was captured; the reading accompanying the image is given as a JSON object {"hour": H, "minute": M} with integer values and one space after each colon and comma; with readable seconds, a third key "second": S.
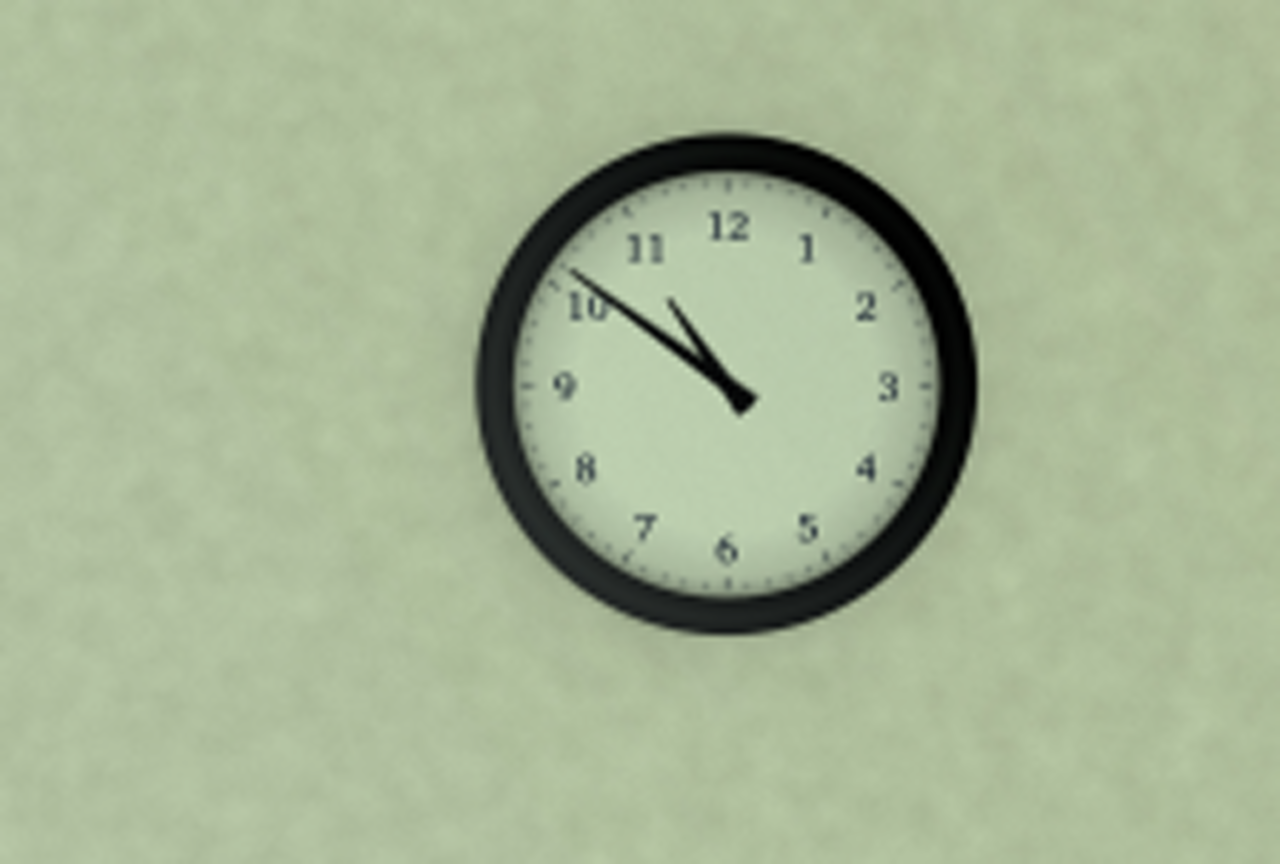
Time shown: {"hour": 10, "minute": 51}
